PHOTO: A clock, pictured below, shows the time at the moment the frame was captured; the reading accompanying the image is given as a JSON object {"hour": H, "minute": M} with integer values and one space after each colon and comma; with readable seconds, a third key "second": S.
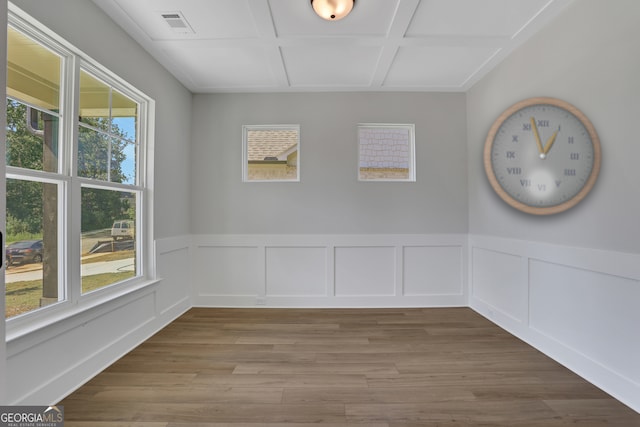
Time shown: {"hour": 12, "minute": 57}
